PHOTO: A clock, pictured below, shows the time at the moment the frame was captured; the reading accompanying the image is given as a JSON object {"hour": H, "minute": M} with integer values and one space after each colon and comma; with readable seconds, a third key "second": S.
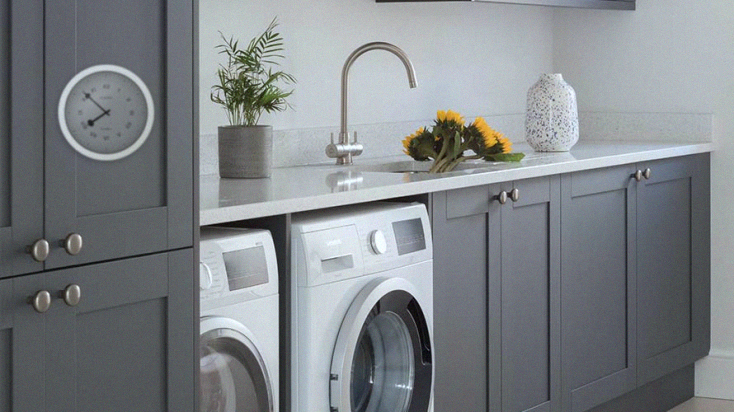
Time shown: {"hour": 7, "minute": 52}
